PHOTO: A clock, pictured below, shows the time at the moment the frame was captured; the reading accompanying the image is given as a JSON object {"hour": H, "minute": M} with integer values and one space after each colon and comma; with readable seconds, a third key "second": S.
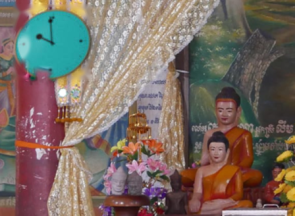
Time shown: {"hour": 9, "minute": 59}
